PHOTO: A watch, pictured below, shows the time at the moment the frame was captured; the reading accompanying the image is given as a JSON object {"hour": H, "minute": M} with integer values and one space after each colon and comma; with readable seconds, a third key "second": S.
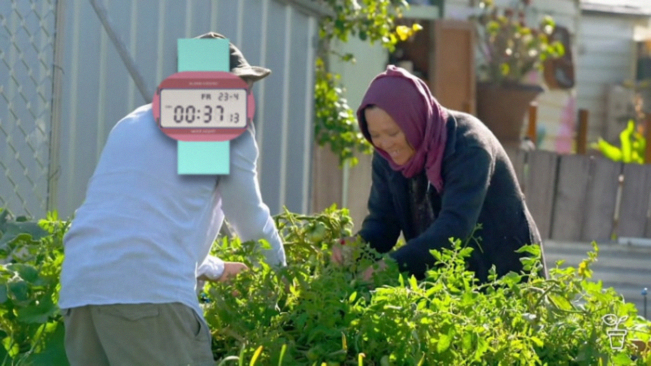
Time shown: {"hour": 0, "minute": 37}
